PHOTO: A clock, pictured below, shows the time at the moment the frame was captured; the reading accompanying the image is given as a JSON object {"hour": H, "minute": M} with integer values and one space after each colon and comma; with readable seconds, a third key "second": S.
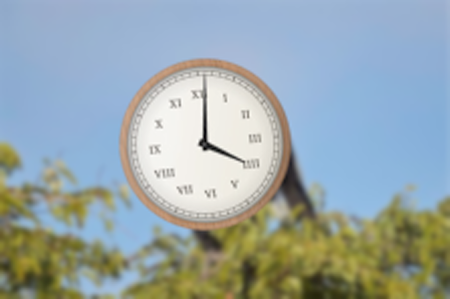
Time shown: {"hour": 4, "minute": 1}
